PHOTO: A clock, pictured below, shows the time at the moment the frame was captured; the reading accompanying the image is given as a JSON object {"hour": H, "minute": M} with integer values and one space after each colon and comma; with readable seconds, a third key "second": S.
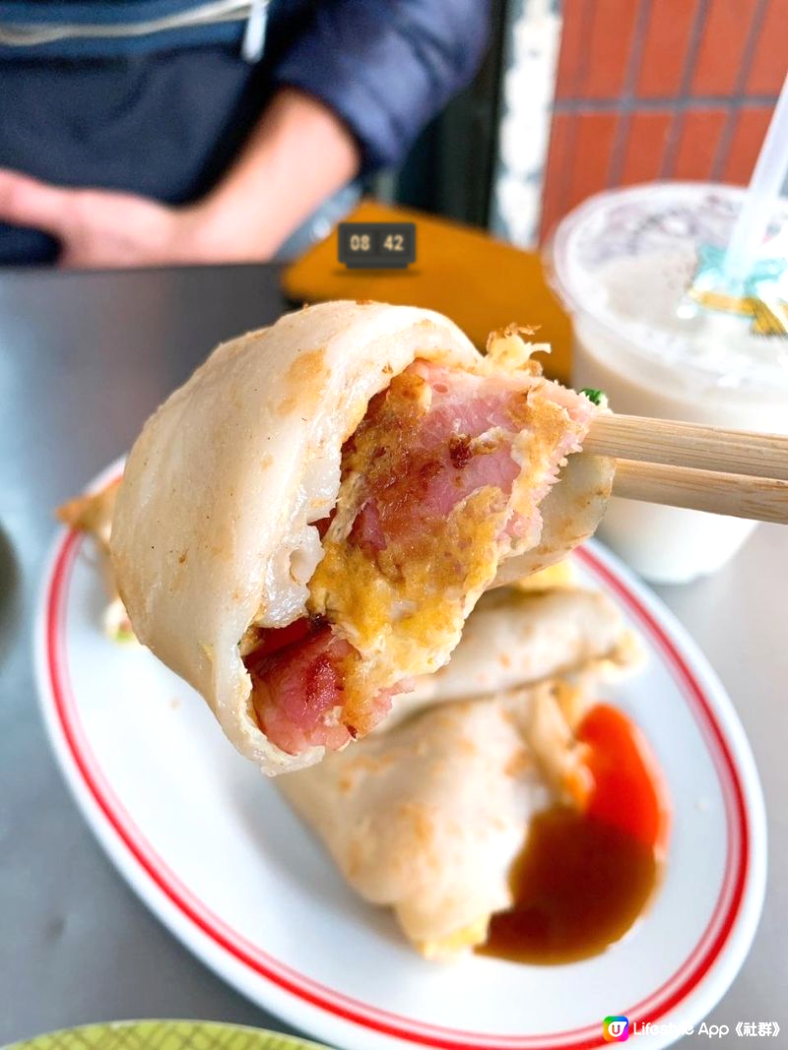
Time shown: {"hour": 8, "minute": 42}
